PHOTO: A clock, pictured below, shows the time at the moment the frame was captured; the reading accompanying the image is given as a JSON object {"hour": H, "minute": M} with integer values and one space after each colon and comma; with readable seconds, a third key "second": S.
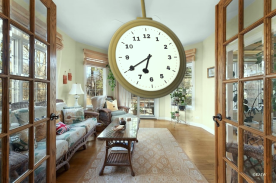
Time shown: {"hour": 6, "minute": 40}
